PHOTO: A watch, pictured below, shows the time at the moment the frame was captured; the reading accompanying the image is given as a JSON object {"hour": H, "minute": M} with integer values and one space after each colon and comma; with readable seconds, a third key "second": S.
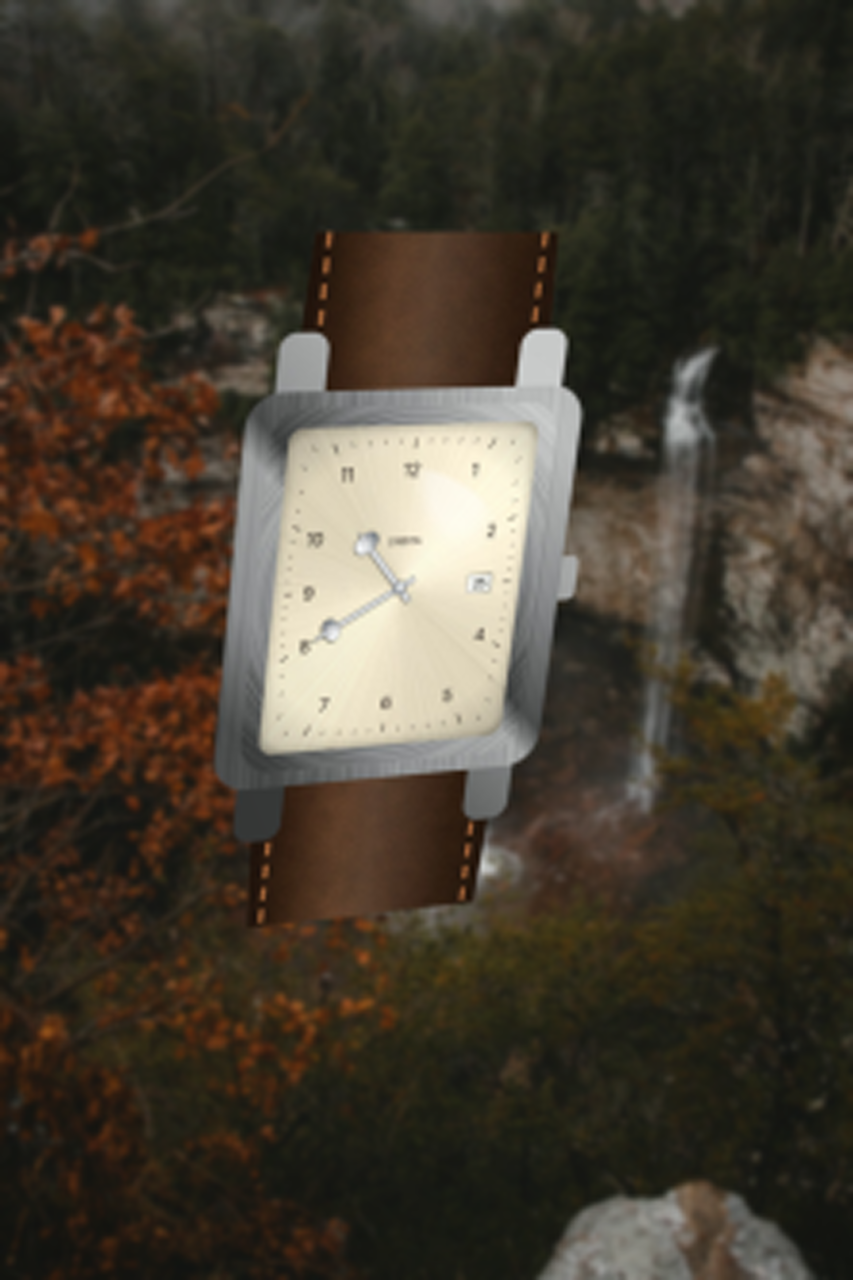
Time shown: {"hour": 10, "minute": 40}
